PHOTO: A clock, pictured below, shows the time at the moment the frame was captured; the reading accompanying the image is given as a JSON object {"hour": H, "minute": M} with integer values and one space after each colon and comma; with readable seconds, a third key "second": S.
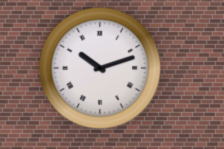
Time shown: {"hour": 10, "minute": 12}
